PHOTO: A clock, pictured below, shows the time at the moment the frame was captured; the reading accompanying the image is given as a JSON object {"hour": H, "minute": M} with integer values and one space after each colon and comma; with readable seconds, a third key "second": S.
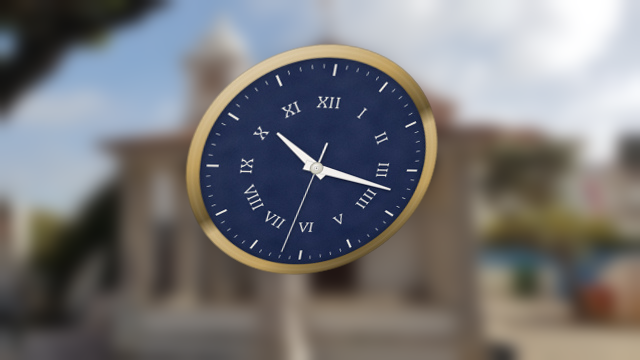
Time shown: {"hour": 10, "minute": 17, "second": 32}
